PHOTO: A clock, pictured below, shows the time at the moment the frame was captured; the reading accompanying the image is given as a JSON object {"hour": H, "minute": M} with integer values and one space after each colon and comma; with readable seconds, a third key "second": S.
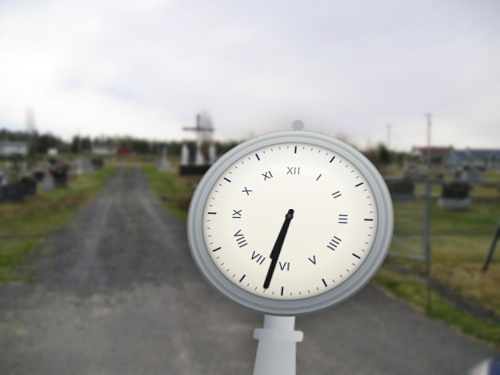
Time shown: {"hour": 6, "minute": 32}
